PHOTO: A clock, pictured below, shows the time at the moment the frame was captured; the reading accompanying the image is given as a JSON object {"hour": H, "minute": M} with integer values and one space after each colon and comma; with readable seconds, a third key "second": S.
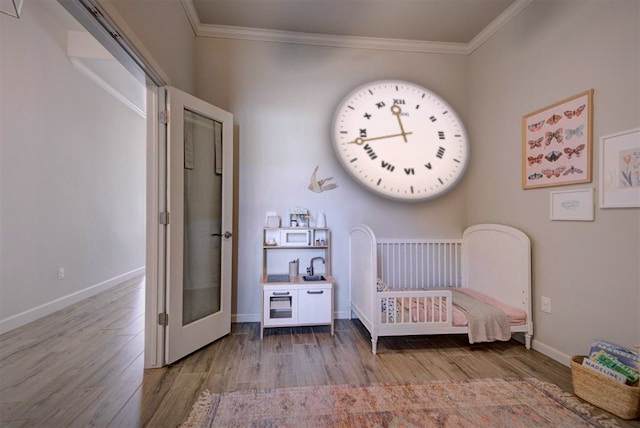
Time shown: {"hour": 11, "minute": 43}
